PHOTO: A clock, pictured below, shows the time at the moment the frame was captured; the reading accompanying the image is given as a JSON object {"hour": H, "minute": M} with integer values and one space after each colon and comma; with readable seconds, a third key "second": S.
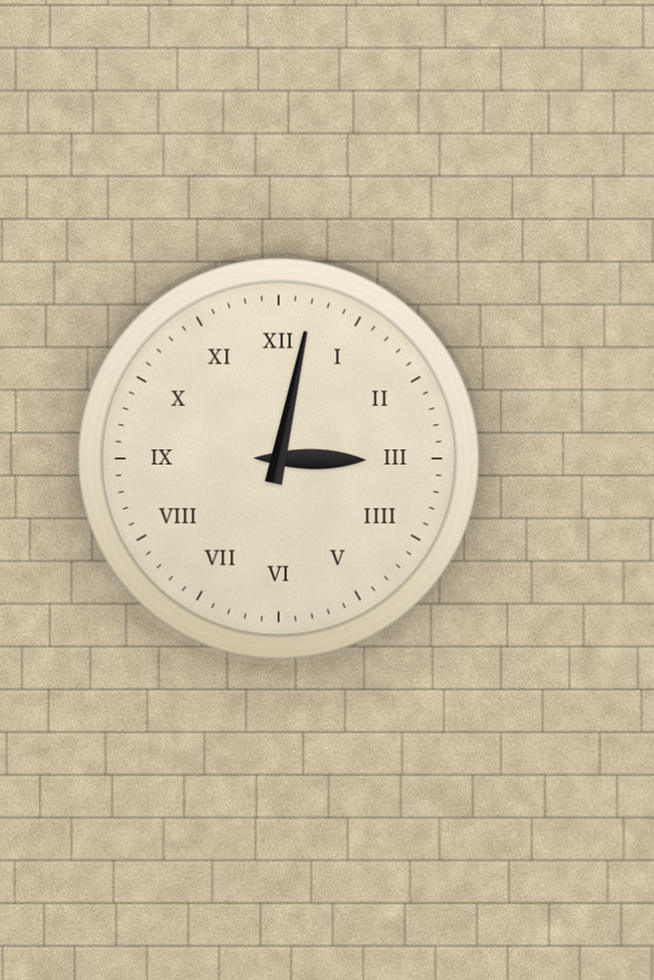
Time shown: {"hour": 3, "minute": 2}
